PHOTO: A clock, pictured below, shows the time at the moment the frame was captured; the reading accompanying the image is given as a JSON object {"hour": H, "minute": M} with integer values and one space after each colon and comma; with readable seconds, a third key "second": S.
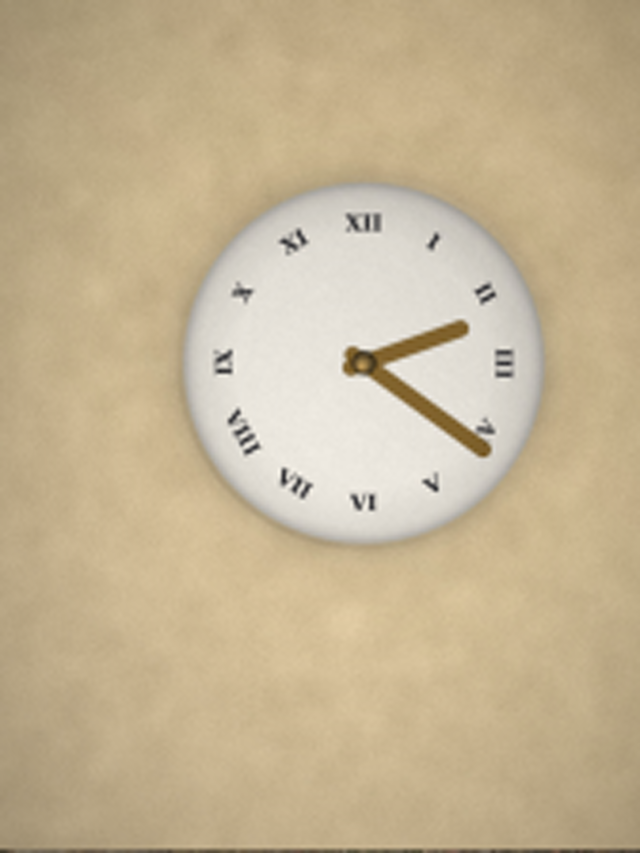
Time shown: {"hour": 2, "minute": 21}
